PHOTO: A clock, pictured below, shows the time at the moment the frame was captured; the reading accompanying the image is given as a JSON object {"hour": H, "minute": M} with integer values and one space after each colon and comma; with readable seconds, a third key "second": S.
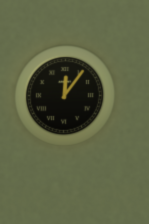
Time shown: {"hour": 12, "minute": 6}
